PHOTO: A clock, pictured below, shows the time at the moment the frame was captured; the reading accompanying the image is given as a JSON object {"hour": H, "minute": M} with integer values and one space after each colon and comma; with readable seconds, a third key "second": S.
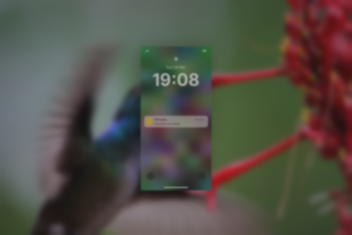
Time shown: {"hour": 19, "minute": 8}
